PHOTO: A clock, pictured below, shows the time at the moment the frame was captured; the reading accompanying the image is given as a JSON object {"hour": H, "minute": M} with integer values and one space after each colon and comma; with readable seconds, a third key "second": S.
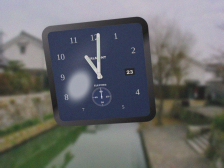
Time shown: {"hour": 11, "minute": 1}
